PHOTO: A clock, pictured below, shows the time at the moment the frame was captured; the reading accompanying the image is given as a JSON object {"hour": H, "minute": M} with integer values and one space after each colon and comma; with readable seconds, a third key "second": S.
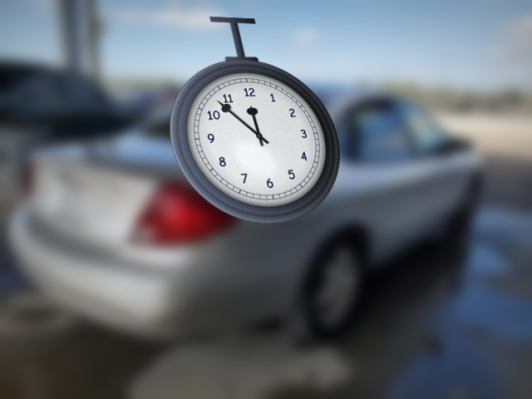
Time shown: {"hour": 11, "minute": 53}
